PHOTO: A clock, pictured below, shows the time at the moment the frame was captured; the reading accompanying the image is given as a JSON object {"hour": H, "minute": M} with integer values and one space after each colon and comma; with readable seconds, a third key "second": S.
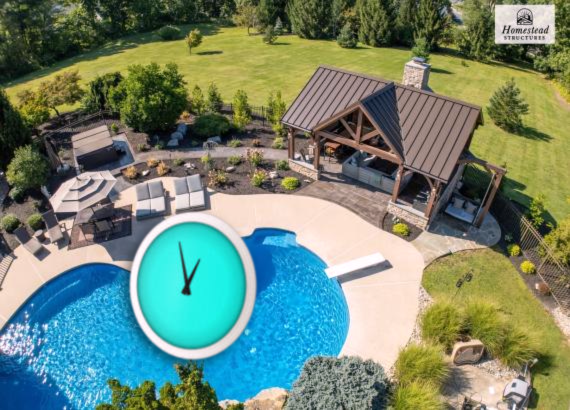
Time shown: {"hour": 12, "minute": 58}
